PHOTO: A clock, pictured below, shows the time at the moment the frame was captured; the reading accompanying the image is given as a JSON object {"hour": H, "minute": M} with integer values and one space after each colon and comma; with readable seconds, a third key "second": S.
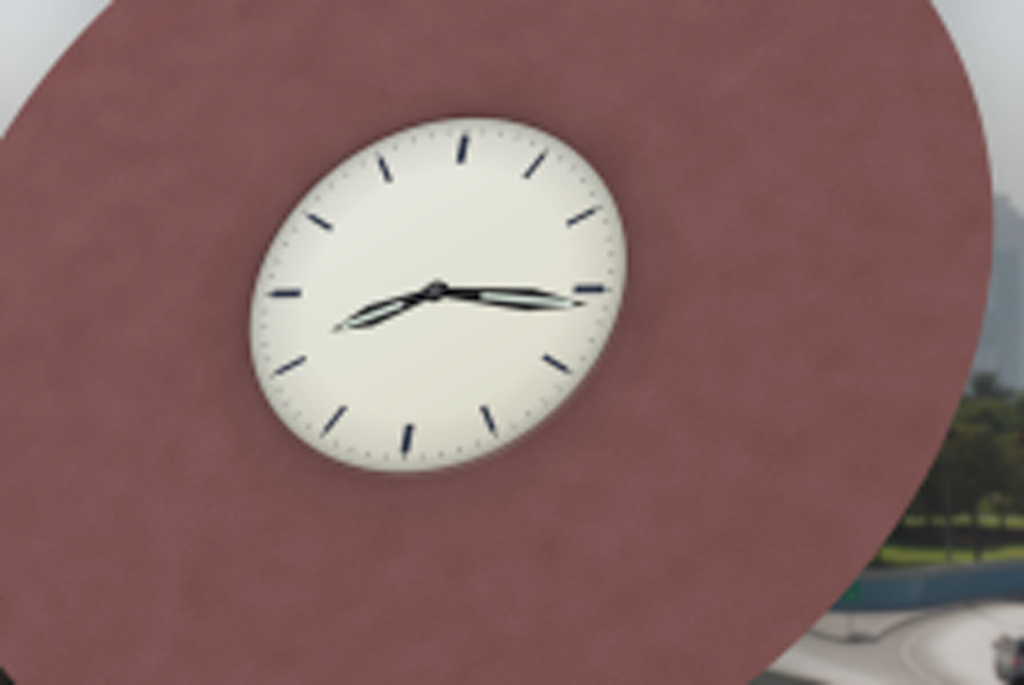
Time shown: {"hour": 8, "minute": 16}
